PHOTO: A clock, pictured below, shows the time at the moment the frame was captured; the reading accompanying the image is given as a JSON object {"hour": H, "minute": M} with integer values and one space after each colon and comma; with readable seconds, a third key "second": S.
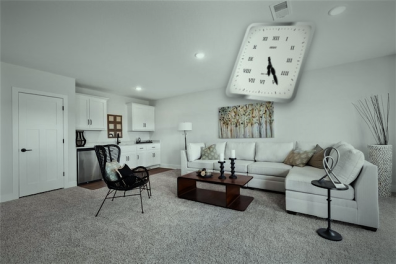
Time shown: {"hour": 5, "minute": 24}
